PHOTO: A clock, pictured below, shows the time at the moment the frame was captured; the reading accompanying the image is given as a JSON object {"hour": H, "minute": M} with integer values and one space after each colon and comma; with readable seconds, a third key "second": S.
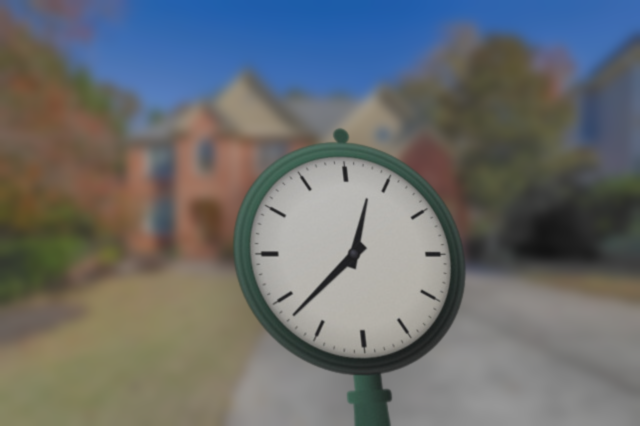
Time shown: {"hour": 12, "minute": 38}
